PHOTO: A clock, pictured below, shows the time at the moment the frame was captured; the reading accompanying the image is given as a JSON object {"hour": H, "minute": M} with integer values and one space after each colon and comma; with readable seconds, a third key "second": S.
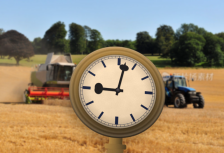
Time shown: {"hour": 9, "minute": 2}
